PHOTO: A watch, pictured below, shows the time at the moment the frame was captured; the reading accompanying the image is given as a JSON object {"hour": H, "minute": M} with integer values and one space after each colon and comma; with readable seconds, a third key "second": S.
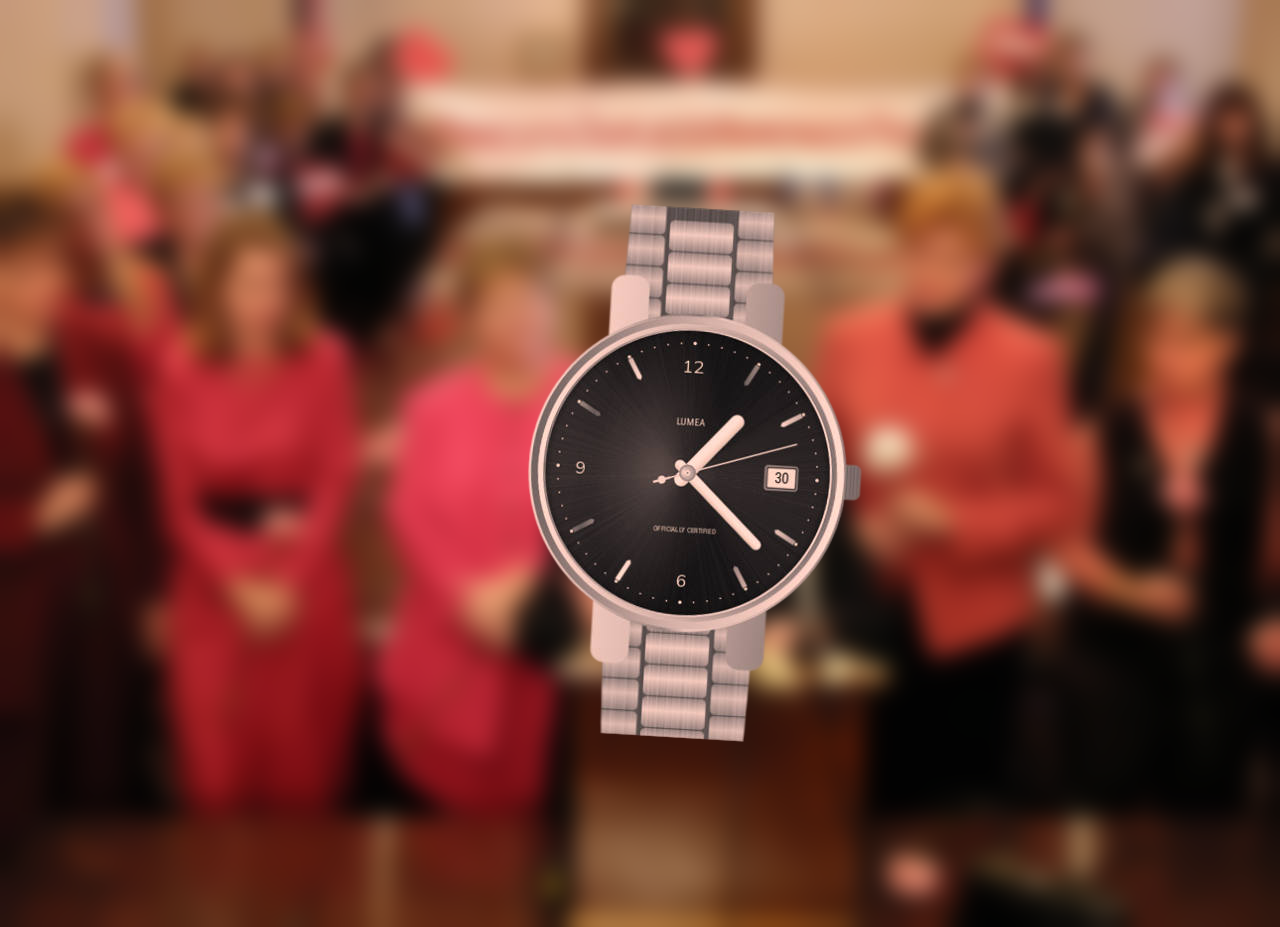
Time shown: {"hour": 1, "minute": 22, "second": 12}
